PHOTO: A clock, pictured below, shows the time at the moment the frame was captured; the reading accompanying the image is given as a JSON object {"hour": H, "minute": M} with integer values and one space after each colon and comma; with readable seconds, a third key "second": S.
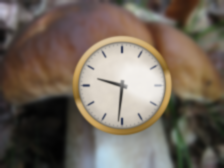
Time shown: {"hour": 9, "minute": 31}
